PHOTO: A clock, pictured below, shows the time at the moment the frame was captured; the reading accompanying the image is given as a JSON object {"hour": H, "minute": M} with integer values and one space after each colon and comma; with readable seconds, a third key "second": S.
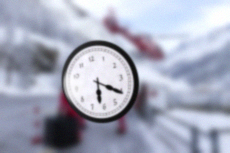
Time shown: {"hour": 6, "minute": 21}
